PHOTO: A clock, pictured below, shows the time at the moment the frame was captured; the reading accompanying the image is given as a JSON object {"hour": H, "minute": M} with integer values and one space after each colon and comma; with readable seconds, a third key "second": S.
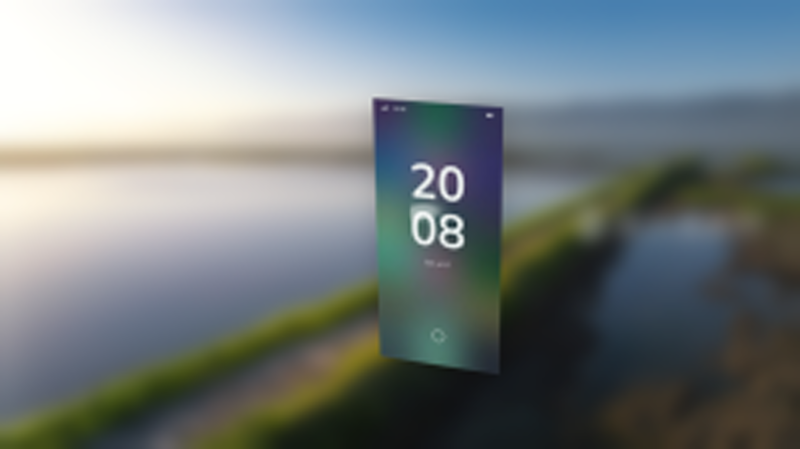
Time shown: {"hour": 20, "minute": 8}
